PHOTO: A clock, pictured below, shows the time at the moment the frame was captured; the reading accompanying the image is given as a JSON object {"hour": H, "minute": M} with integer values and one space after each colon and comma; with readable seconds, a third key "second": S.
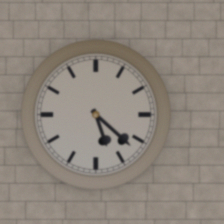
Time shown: {"hour": 5, "minute": 22}
